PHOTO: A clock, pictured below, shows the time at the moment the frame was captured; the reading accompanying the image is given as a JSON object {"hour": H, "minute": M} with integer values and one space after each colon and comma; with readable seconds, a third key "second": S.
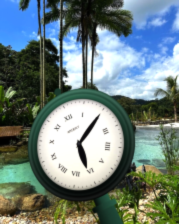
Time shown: {"hour": 6, "minute": 10}
